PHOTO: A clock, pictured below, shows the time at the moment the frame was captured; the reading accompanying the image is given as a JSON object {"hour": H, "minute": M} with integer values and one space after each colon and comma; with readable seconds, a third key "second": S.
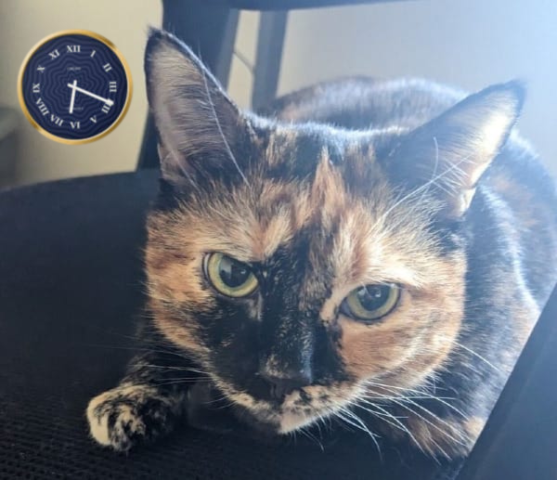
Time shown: {"hour": 6, "minute": 19}
